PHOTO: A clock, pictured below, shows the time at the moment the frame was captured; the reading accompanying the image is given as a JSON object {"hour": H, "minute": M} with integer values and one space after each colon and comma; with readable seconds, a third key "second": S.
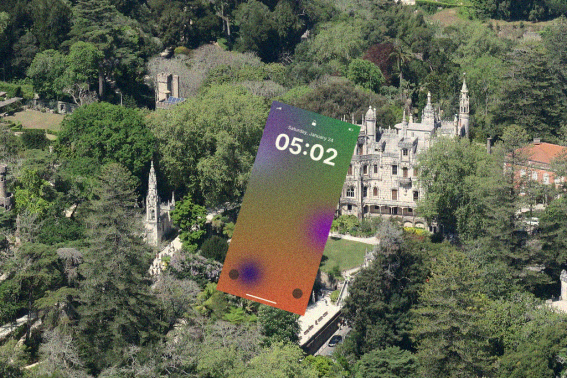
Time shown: {"hour": 5, "minute": 2}
